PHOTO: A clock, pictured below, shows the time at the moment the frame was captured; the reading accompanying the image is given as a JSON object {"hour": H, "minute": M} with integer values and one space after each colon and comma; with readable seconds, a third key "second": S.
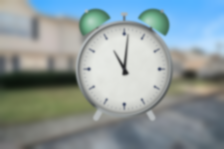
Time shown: {"hour": 11, "minute": 1}
